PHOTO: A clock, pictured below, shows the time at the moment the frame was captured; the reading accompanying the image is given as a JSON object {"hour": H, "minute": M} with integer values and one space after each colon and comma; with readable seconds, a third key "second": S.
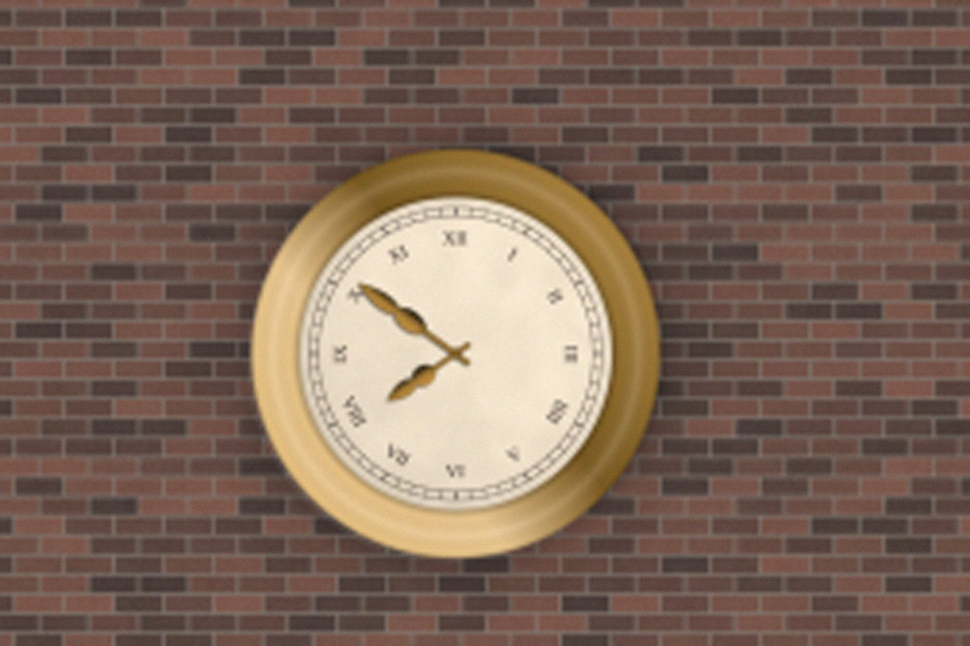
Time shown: {"hour": 7, "minute": 51}
